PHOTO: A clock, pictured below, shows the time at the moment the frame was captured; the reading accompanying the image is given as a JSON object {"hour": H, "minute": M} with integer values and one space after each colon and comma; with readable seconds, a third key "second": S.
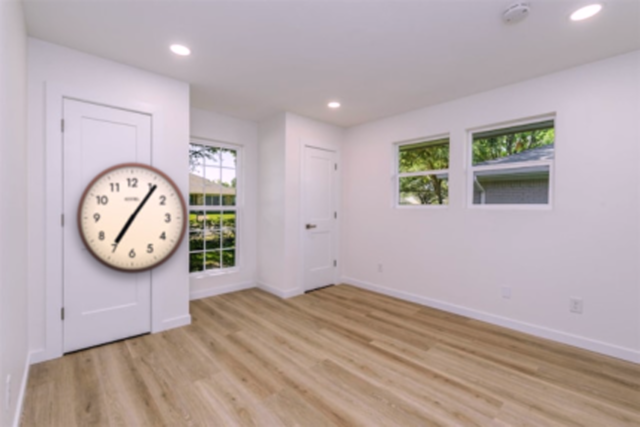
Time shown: {"hour": 7, "minute": 6}
